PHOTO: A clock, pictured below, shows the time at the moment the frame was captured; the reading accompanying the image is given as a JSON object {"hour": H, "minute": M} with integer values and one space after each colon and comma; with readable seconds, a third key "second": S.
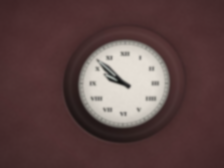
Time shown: {"hour": 9, "minute": 52}
